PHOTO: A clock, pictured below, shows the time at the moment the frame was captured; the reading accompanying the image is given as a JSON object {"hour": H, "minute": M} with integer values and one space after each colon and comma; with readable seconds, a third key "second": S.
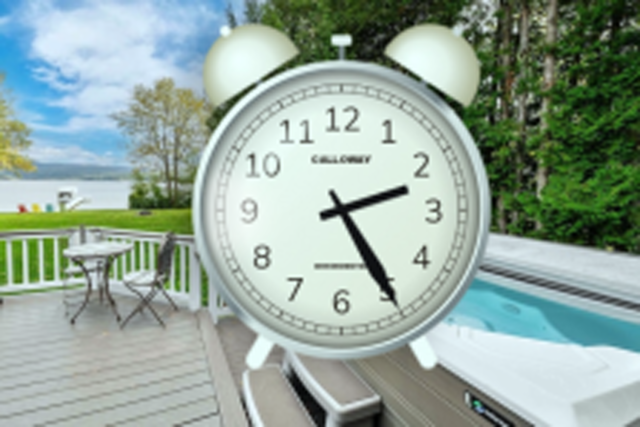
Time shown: {"hour": 2, "minute": 25}
